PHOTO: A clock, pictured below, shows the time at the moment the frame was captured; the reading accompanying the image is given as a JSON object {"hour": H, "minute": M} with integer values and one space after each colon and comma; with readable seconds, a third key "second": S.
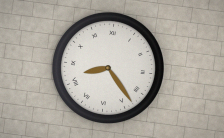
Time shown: {"hour": 8, "minute": 23}
